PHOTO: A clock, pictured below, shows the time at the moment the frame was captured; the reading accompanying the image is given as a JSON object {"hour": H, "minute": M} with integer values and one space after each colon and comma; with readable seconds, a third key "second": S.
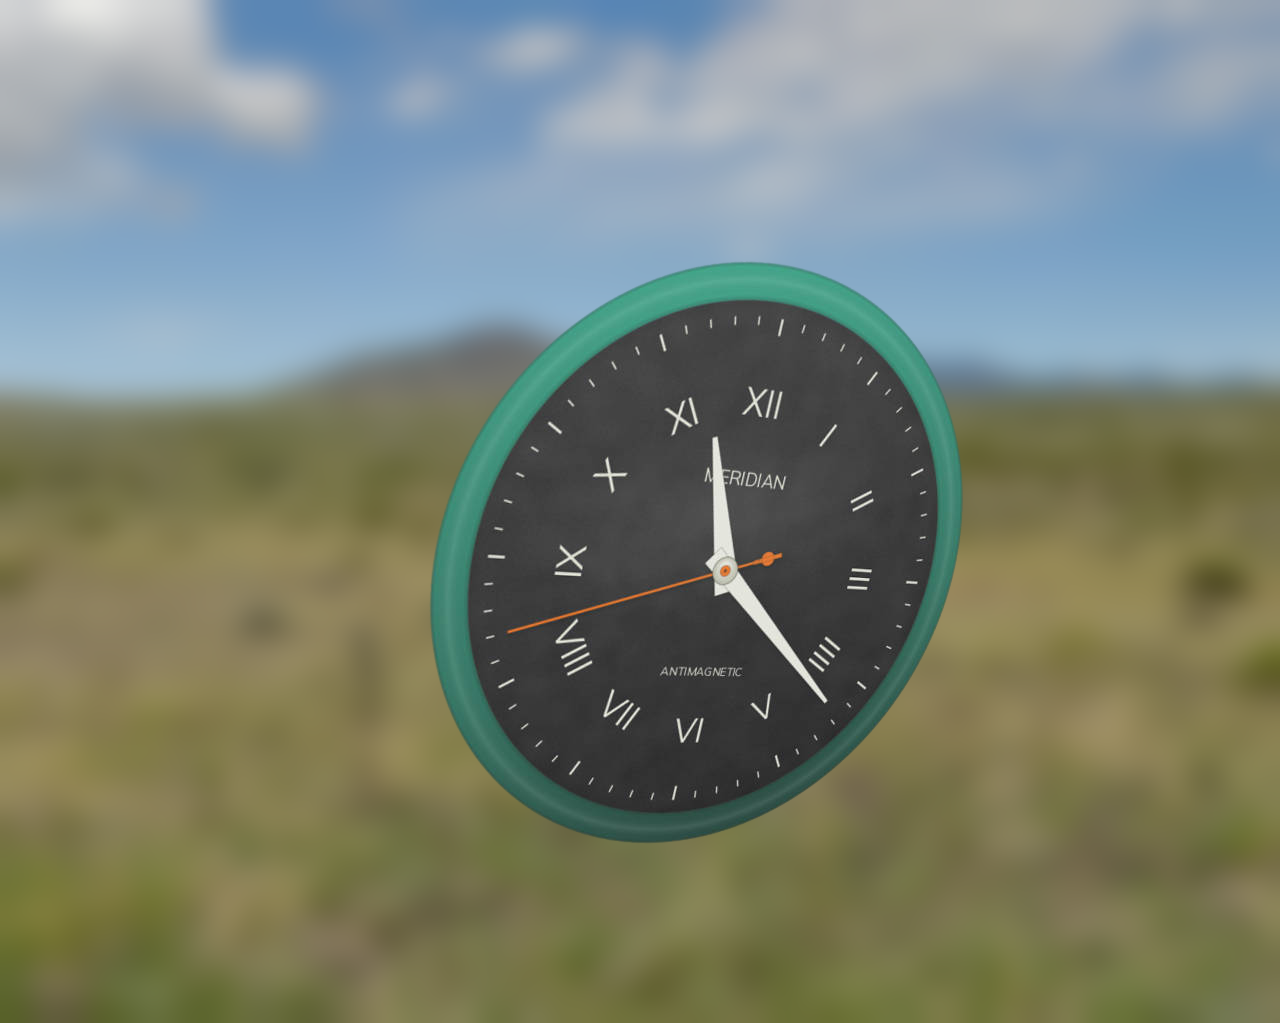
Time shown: {"hour": 11, "minute": 21, "second": 42}
